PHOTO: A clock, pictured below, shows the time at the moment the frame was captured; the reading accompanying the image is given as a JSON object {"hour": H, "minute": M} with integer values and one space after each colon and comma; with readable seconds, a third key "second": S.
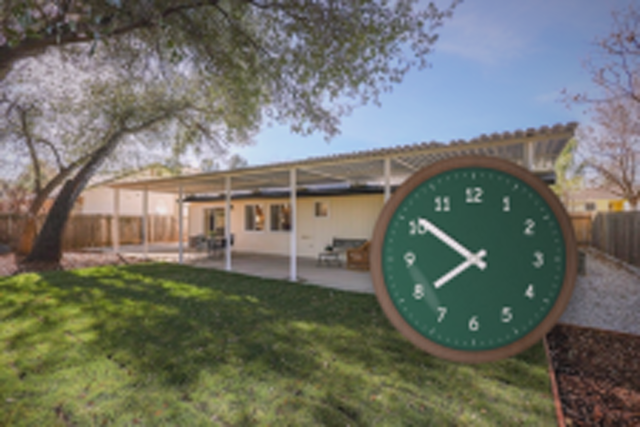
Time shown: {"hour": 7, "minute": 51}
